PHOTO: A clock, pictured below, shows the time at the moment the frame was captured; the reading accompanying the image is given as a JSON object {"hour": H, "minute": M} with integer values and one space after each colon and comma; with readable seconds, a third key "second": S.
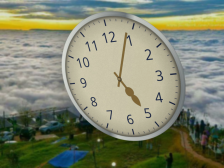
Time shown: {"hour": 5, "minute": 4}
